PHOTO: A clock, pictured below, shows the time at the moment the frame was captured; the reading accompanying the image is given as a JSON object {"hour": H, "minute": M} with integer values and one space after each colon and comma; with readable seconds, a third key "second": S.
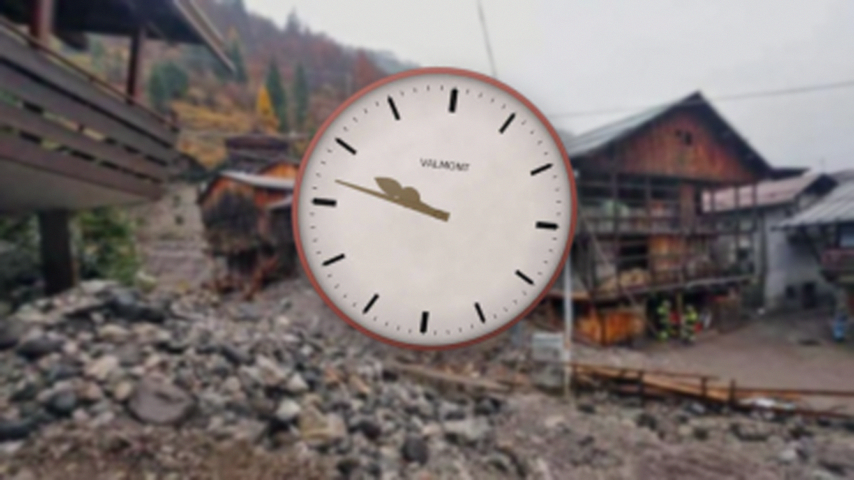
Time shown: {"hour": 9, "minute": 47}
